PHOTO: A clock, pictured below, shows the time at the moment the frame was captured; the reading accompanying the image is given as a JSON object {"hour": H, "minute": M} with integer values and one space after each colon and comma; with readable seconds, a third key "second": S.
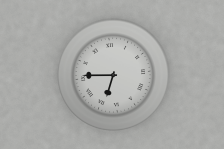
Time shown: {"hour": 6, "minute": 46}
